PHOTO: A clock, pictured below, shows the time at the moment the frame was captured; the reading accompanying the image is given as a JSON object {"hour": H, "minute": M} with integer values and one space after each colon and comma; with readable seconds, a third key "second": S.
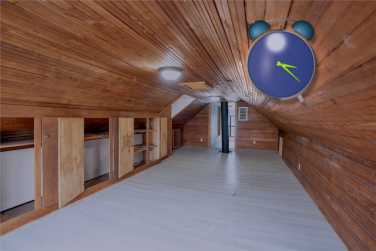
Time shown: {"hour": 3, "minute": 22}
